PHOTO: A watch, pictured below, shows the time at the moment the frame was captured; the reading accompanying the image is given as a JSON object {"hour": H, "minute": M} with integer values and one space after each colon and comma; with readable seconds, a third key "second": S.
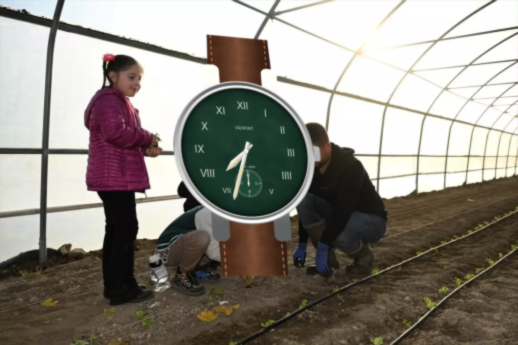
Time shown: {"hour": 7, "minute": 33}
